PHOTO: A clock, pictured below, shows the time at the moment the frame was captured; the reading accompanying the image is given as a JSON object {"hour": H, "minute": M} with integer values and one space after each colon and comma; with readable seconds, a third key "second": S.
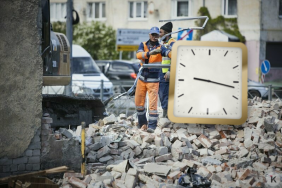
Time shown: {"hour": 9, "minute": 17}
